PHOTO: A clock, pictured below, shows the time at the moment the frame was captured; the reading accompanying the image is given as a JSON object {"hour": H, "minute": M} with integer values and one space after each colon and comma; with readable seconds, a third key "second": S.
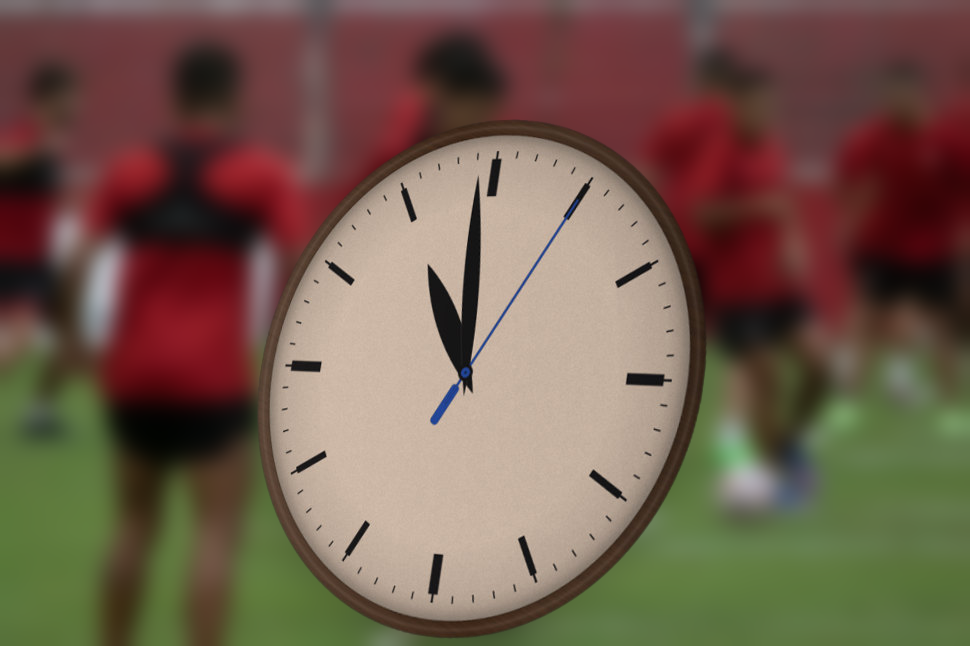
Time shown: {"hour": 10, "minute": 59, "second": 5}
